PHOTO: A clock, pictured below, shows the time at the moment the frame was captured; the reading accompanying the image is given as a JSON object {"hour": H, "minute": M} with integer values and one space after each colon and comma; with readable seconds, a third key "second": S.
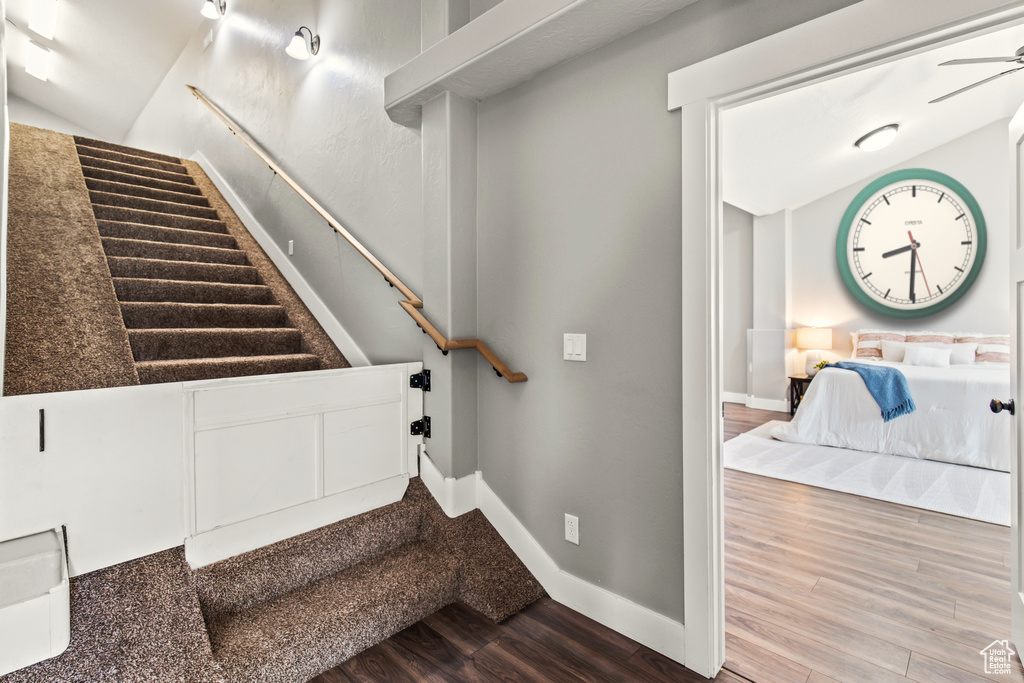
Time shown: {"hour": 8, "minute": 30, "second": 27}
